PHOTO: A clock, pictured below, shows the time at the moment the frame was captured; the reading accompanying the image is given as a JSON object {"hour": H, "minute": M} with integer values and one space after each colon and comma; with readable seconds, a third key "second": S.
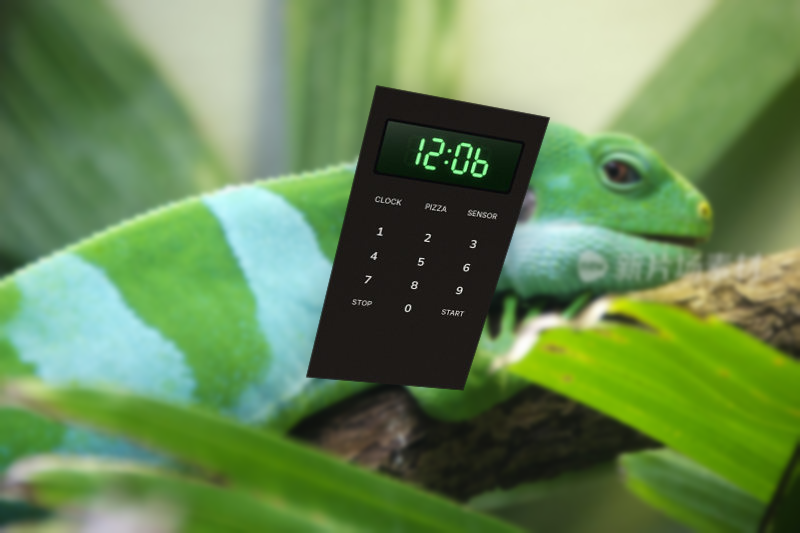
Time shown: {"hour": 12, "minute": 6}
